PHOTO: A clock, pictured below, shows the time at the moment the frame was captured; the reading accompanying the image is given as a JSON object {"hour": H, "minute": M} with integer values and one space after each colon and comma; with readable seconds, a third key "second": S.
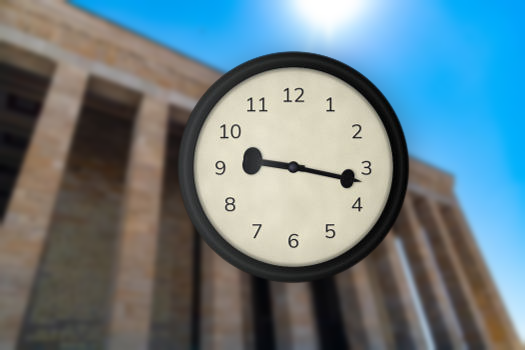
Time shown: {"hour": 9, "minute": 17}
